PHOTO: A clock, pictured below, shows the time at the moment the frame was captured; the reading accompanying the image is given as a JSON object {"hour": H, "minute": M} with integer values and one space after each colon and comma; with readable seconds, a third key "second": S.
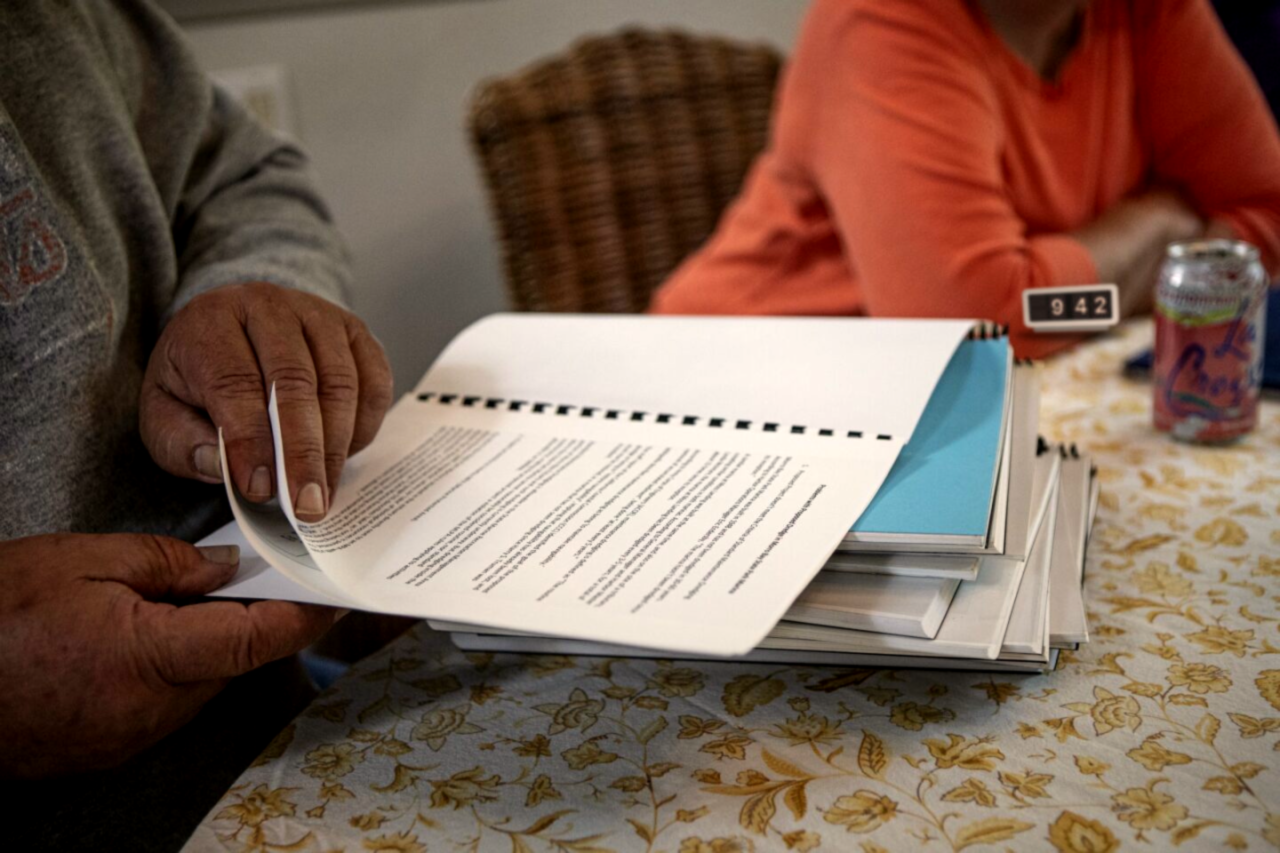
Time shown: {"hour": 9, "minute": 42}
